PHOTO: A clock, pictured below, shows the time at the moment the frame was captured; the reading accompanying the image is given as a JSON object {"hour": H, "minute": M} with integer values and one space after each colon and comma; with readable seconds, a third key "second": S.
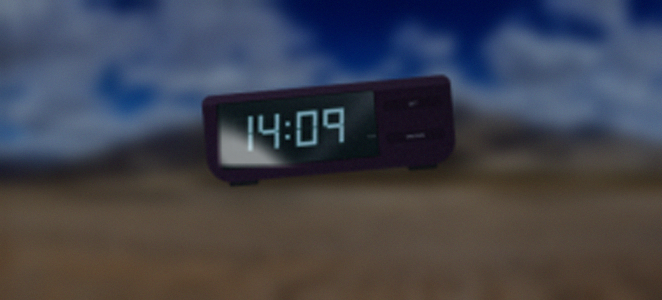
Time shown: {"hour": 14, "minute": 9}
